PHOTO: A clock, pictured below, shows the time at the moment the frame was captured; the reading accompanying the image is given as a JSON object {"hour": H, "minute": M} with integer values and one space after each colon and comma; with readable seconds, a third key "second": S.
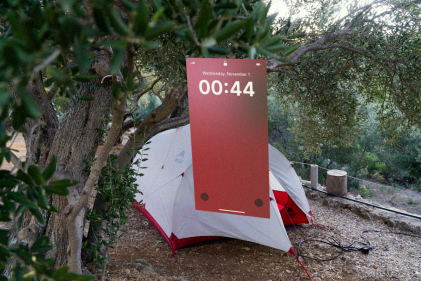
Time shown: {"hour": 0, "minute": 44}
